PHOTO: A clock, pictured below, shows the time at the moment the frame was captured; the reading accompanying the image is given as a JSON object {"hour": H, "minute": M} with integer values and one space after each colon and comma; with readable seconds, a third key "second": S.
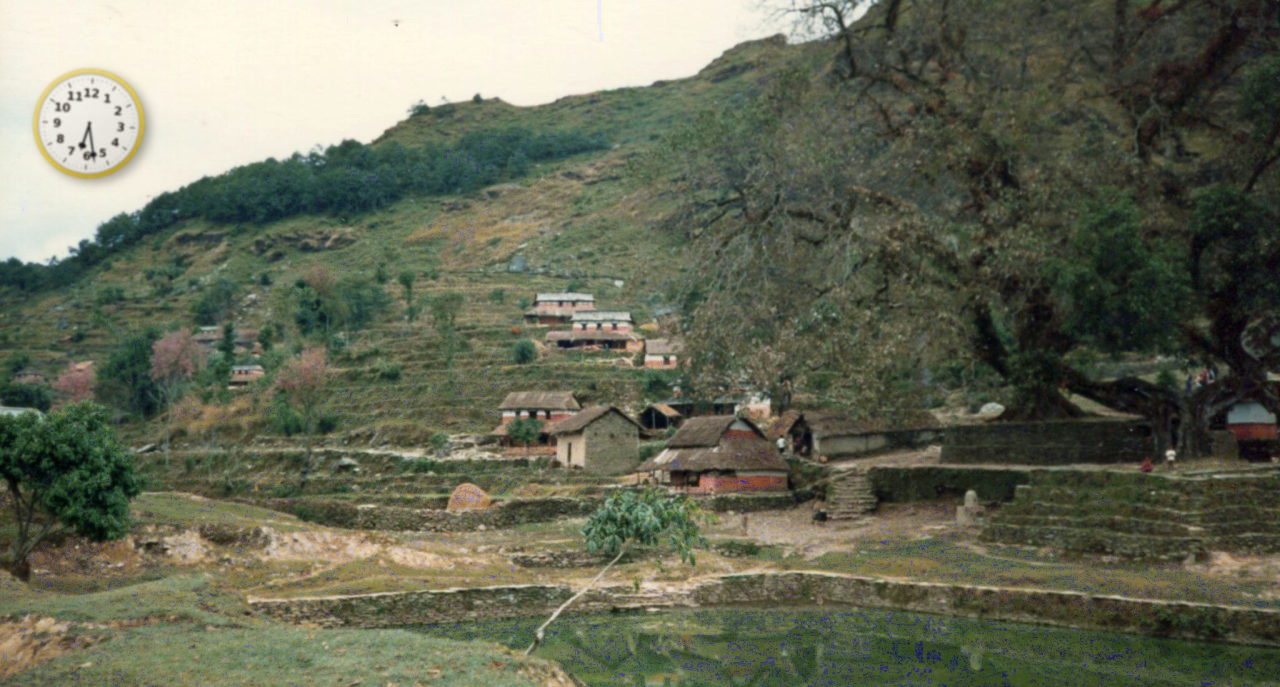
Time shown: {"hour": 6, "minute": 28}
